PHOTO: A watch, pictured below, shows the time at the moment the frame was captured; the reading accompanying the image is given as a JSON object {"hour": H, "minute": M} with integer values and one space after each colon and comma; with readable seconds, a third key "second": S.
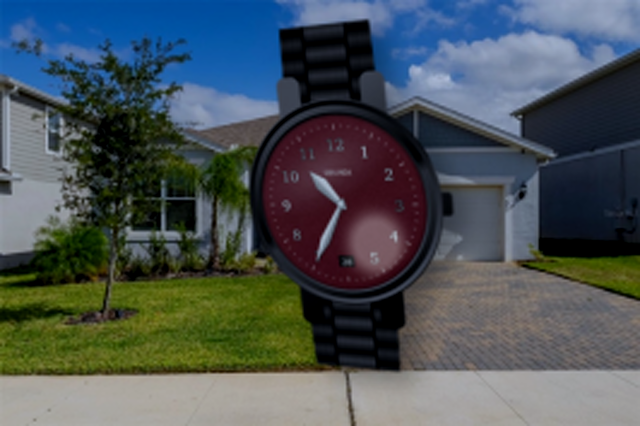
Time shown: {"hour": 10, "minute": 35}
